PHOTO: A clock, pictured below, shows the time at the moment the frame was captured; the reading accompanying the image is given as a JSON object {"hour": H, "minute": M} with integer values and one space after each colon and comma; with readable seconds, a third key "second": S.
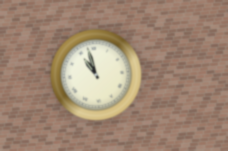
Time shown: {"hour": 10, "minute": 58}
